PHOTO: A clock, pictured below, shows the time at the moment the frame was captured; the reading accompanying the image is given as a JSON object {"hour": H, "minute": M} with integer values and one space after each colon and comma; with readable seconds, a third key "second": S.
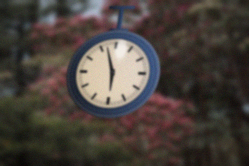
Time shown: {"hour": 5, "minute": 57}
